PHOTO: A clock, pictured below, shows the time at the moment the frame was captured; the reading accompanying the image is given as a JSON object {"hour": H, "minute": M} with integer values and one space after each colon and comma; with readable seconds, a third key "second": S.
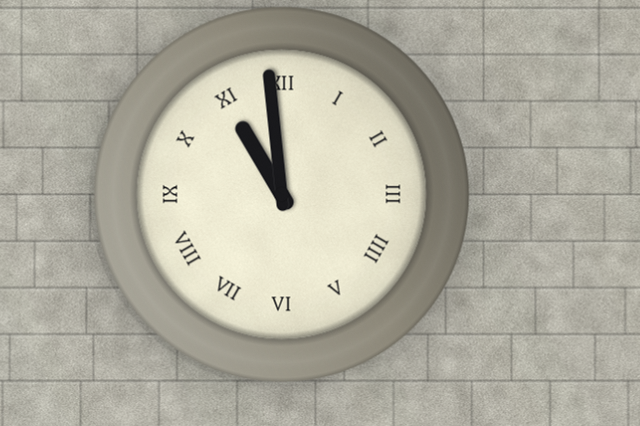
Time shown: {"hour": 10, "minute": 59}
